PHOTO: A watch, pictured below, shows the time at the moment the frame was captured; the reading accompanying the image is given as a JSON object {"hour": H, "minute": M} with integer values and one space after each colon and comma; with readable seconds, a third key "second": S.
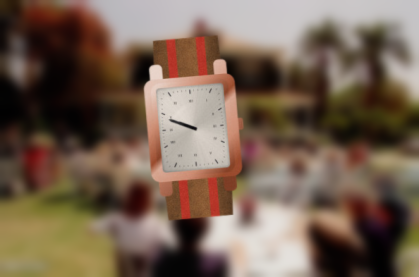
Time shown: {"hour": 9, "minute": 49}
